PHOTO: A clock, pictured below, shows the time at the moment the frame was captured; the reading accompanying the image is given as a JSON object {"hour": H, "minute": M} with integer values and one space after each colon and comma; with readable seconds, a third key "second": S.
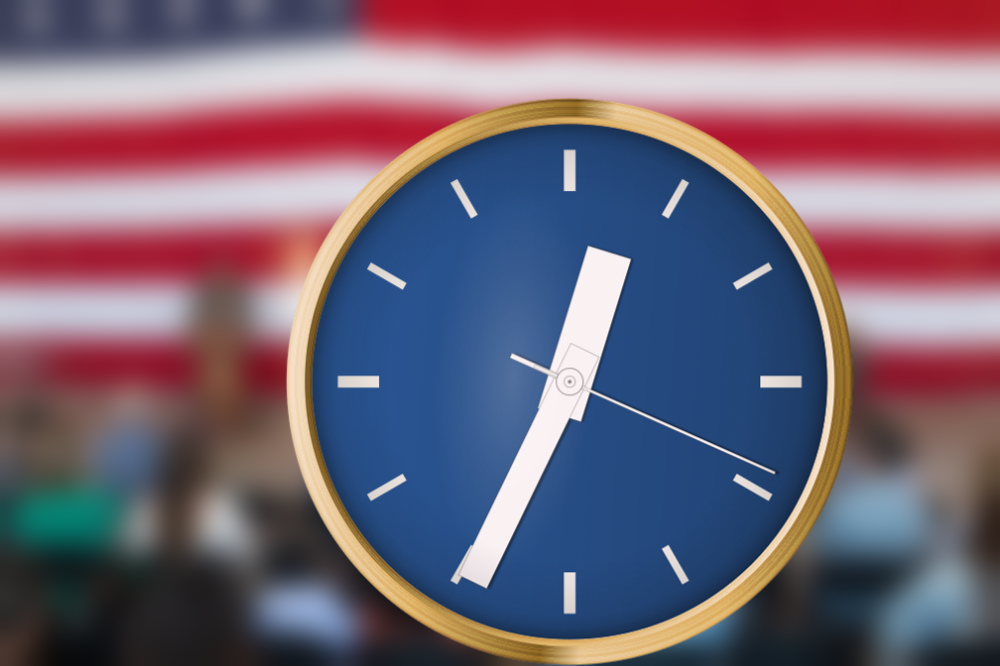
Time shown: {"hour": 12, "minute": 34, "second": 19}
